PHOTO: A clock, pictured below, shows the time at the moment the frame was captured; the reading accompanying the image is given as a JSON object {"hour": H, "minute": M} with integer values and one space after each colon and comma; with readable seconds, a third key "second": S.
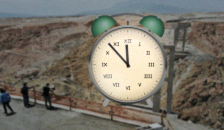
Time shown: {"hour": 11, "minute": 53}
